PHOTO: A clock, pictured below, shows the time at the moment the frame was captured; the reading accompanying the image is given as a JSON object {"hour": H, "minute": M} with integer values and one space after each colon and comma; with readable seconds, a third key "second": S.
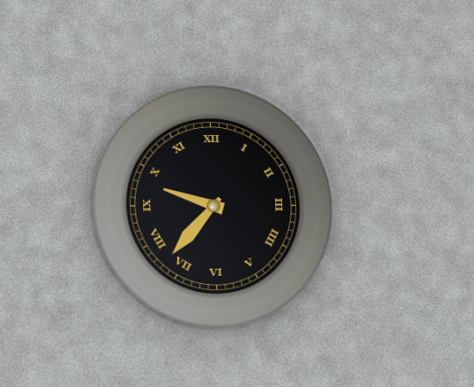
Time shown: {"hour": 9, "minute": 37}
